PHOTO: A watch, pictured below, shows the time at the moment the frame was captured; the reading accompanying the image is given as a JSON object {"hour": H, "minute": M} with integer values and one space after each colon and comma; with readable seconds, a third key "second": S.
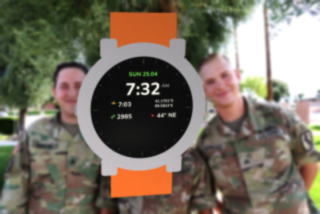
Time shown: {"hour": 7, "minute": 32}
